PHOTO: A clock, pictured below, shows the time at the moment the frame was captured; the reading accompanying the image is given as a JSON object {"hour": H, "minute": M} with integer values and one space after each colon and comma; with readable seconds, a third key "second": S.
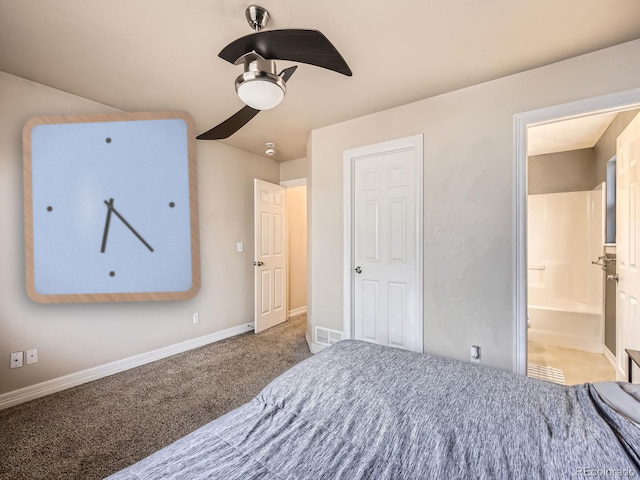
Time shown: {"hour": 6, "minute": 23}
